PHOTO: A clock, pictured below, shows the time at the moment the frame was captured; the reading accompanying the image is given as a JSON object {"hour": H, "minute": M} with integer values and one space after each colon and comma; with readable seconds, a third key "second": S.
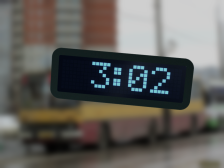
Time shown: {"hour": 3, "minute": 2}
